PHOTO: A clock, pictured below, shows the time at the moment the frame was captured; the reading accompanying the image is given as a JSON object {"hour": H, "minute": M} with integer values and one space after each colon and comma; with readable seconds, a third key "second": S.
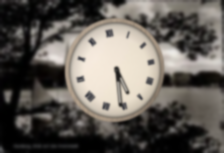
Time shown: {"hour": 5, "minute": 31}
